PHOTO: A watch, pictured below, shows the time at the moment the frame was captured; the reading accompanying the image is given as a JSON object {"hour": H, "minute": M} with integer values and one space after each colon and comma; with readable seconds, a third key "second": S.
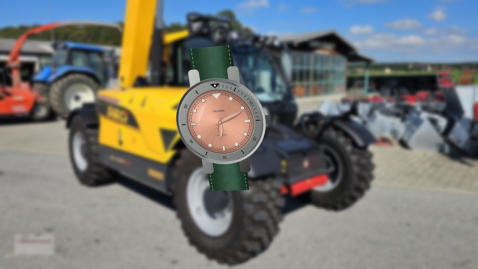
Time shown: {"hour": 6, "minute": 11}
